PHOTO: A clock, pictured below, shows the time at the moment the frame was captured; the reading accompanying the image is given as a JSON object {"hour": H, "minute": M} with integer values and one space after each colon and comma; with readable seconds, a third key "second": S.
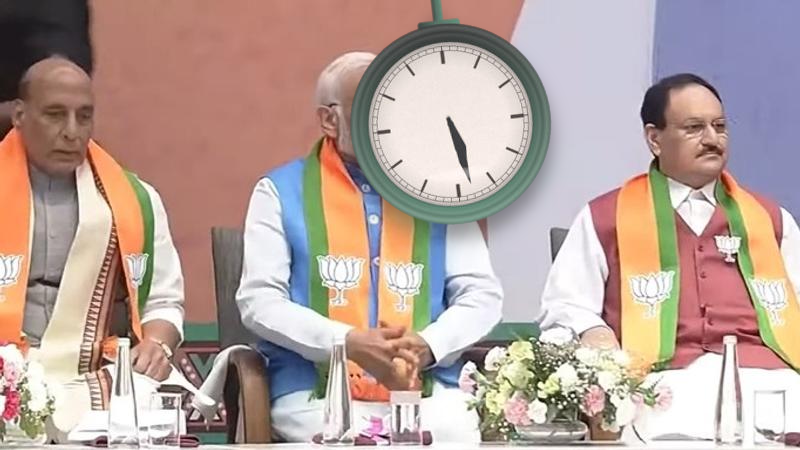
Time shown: {"hour": 5, "minute": 28}
